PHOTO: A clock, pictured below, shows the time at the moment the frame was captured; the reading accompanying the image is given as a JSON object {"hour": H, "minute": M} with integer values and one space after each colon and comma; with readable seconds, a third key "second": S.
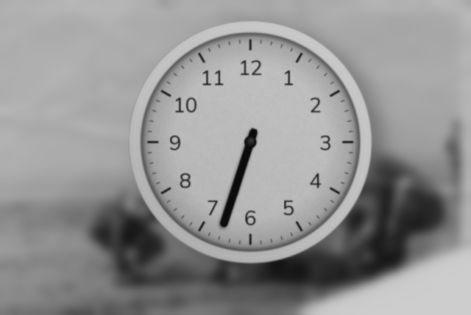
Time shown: {"hour": 6, "minute": 33}
